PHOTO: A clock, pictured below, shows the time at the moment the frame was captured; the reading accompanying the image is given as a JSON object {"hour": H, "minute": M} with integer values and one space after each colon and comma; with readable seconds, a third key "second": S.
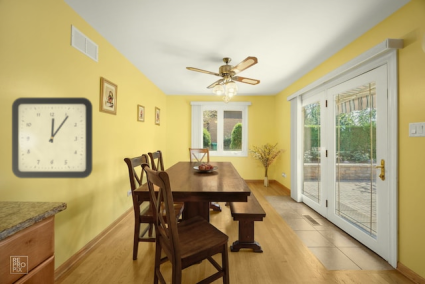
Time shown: {"hour": 12, "minute": 6}
